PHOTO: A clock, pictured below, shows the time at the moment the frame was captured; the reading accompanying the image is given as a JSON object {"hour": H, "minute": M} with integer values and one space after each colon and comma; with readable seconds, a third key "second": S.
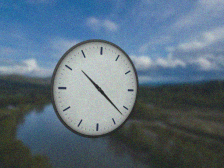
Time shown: {"hour": 10, "minute": 22}
